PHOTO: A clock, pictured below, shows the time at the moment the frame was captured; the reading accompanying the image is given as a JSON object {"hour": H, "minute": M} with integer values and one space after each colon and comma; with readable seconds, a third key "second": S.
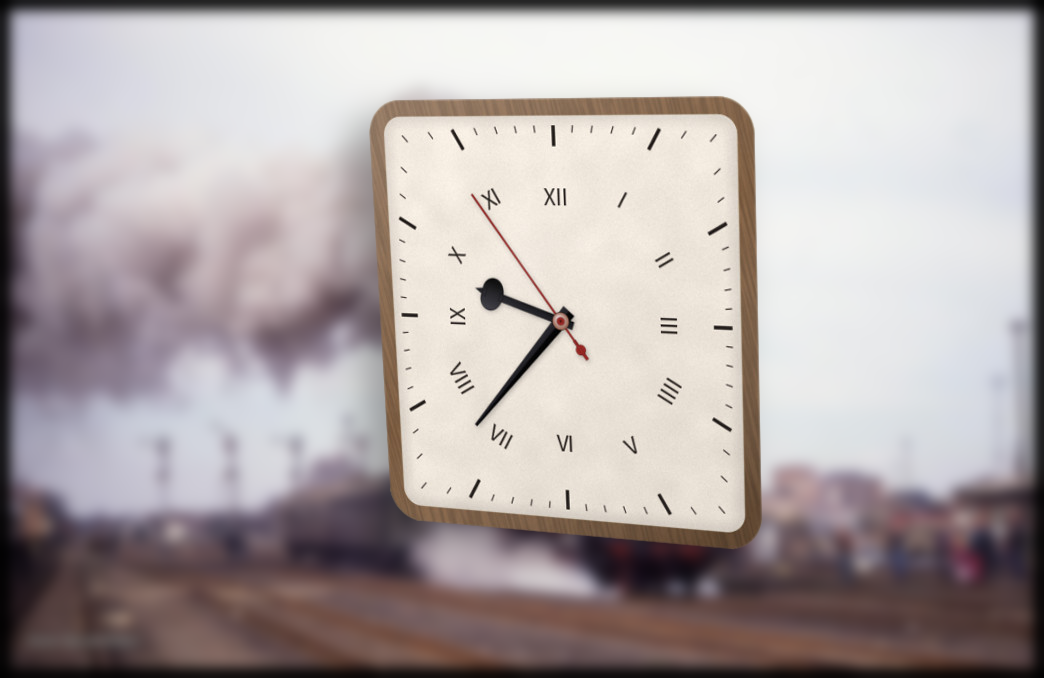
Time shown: {"hour": 9, "minute": 36, "second": 54}
